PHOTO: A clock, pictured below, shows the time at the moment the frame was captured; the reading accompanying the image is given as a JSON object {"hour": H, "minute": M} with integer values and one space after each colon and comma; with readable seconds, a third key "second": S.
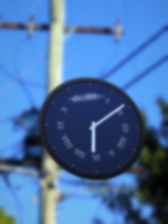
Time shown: {"hour": 6, "minute": 9}
